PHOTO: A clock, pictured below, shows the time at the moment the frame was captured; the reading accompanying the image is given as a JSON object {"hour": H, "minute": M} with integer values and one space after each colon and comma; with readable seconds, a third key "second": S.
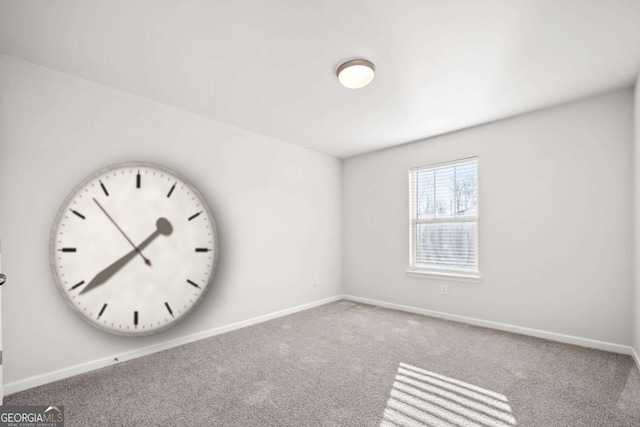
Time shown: {"hour": 1, "minute": 38, "second": 53}
